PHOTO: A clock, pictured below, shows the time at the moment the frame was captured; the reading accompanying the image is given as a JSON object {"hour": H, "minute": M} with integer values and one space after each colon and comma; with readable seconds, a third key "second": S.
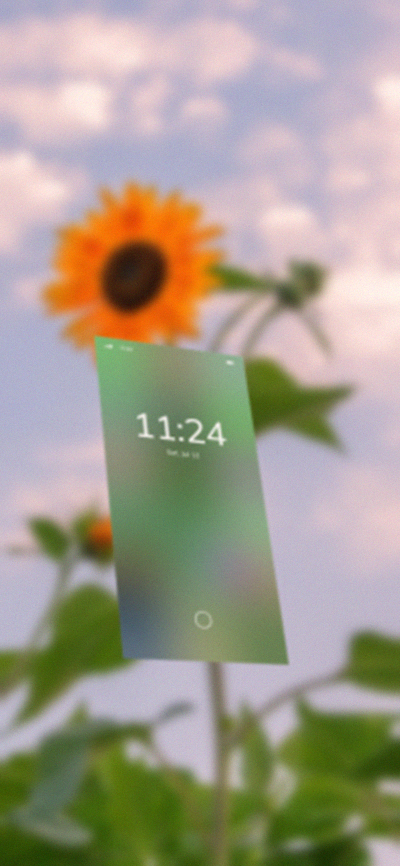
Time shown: {"hour": 11, "minute": 24}
